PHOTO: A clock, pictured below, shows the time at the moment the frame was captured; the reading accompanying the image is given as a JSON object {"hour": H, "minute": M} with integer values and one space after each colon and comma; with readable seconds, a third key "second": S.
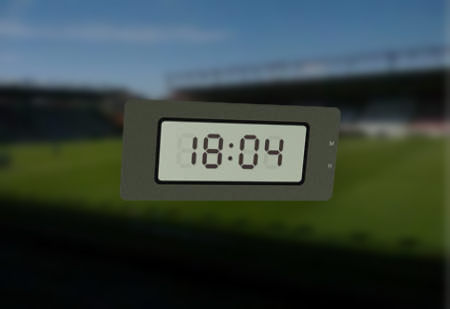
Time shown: {"hour": 18, "minute": 4}
